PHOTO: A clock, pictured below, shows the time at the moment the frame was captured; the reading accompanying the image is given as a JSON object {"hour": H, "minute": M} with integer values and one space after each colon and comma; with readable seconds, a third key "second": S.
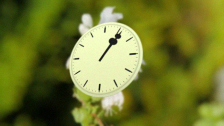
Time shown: {"hour": 1, "minute": 6}
